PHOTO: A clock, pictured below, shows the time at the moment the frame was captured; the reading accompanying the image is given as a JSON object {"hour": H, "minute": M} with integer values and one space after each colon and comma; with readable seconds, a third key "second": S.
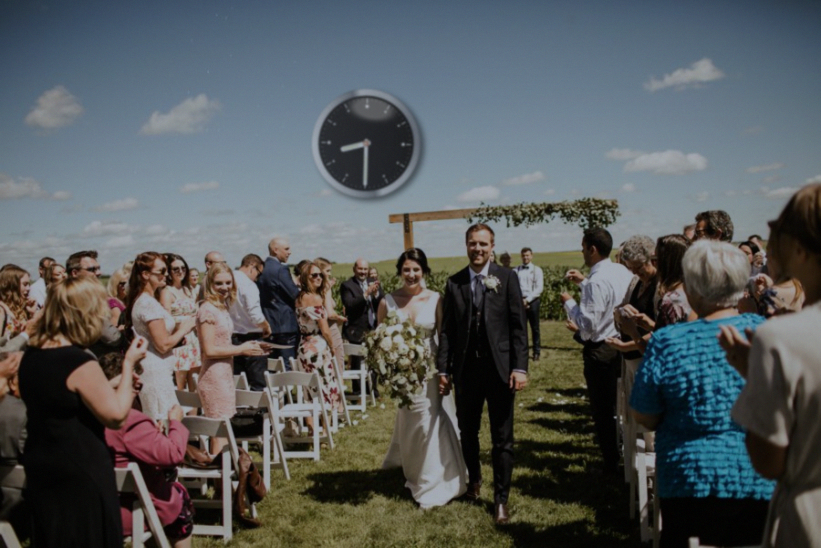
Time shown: {"hour": 8, "minute": 30}
